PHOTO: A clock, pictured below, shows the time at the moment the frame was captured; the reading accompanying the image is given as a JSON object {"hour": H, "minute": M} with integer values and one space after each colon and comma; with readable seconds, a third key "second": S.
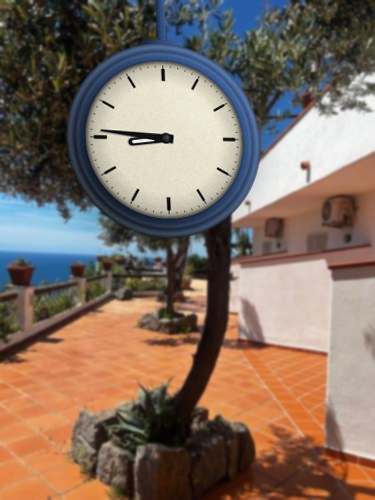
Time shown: {"hour": 8, "minute": 46}
